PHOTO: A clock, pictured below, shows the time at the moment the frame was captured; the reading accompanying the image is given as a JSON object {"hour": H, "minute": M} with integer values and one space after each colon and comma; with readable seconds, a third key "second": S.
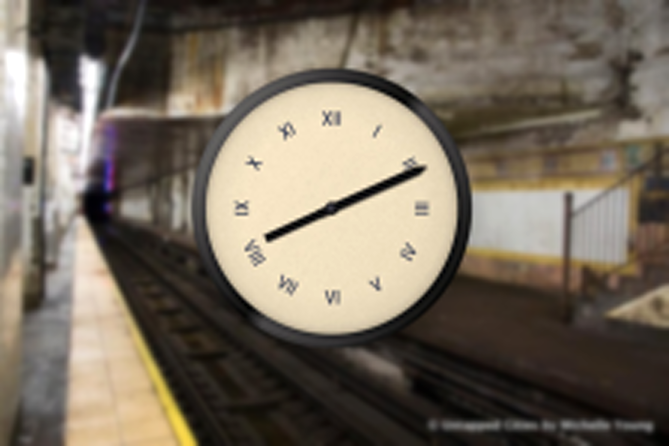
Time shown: {"hour": 8, "minute": 11}
